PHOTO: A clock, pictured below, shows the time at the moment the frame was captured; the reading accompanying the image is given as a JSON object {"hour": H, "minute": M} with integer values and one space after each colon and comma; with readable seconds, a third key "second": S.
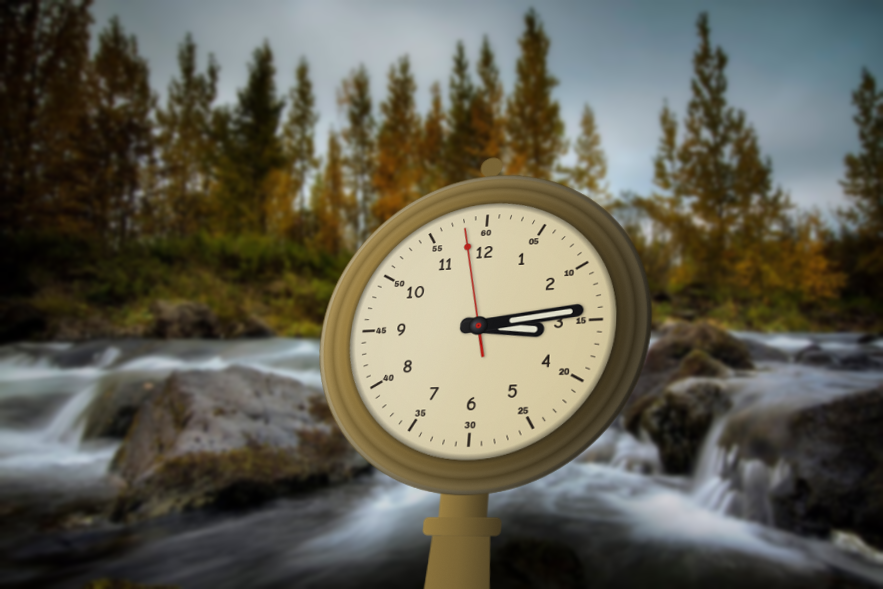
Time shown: {"hour": 3, "minute": 13, "second": 58}
